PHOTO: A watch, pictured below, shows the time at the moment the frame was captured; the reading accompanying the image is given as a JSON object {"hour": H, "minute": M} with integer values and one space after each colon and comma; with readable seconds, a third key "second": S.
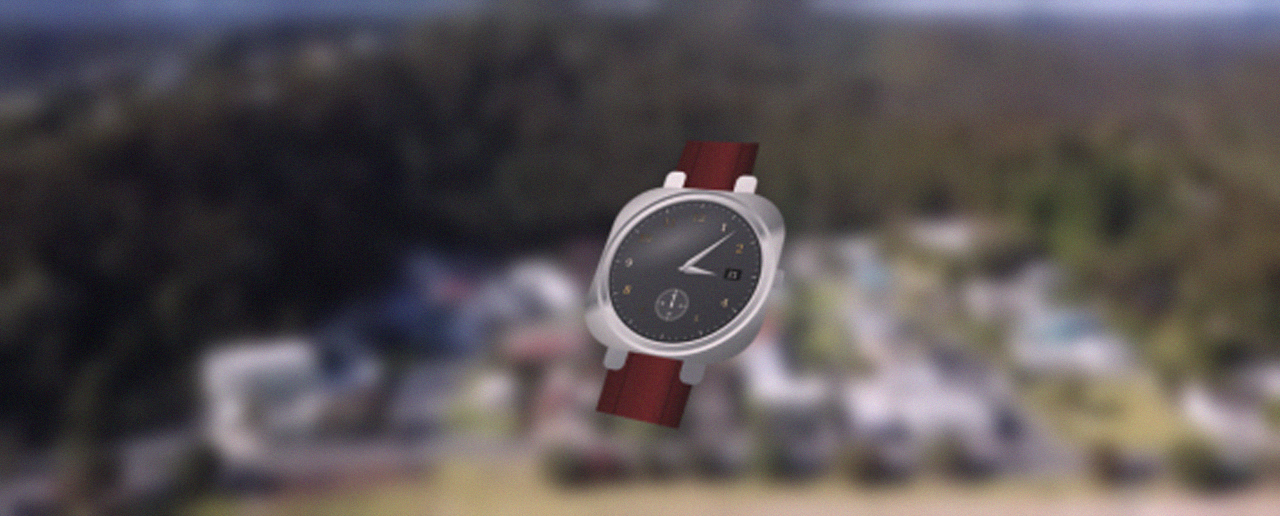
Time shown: {"hour": 3, "minute": 7}
